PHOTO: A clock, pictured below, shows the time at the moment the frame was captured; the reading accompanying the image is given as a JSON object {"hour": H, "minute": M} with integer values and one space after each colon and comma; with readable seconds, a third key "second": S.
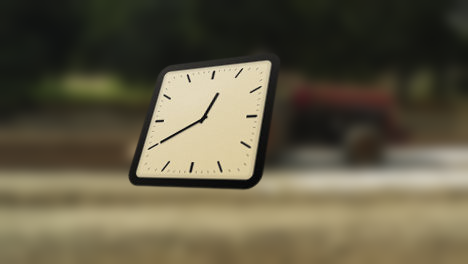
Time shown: {"hour": 12, "minute": 40}
